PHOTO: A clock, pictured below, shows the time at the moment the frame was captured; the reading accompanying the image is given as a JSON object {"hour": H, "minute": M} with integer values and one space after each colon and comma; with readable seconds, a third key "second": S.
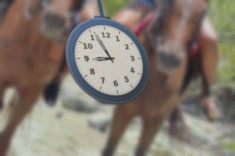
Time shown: {"hour": 8, "minute": 56}
